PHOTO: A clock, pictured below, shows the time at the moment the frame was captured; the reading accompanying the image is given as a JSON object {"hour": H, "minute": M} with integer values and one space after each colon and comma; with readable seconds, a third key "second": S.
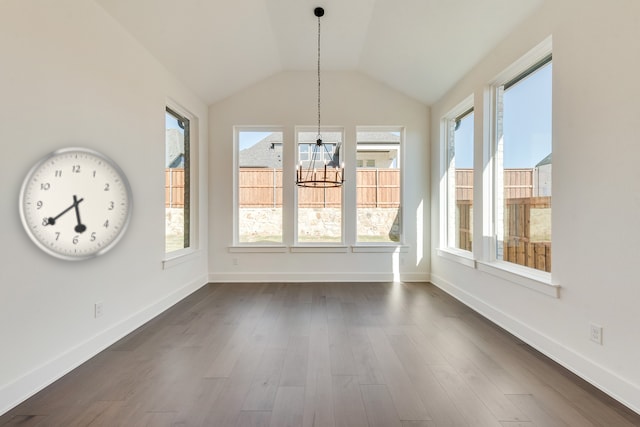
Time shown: {"hour": 5, "minute": 39}
